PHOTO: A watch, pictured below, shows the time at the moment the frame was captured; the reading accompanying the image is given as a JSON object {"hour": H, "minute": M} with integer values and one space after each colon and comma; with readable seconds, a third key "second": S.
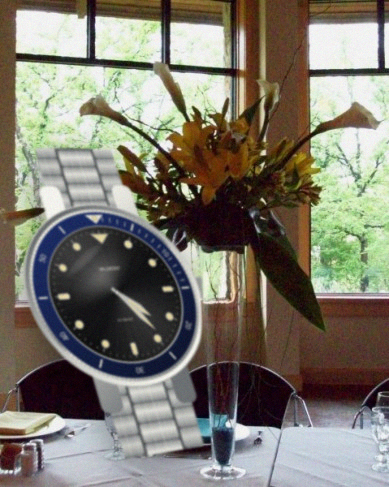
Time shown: {"hour": 4, "minute": 24}
